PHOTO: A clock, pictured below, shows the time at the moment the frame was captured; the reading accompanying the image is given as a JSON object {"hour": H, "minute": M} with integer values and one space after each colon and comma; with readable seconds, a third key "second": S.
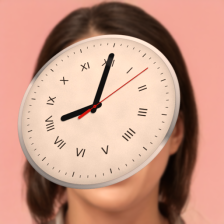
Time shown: {"hour": 8, "minute": 0, "second": 7}
